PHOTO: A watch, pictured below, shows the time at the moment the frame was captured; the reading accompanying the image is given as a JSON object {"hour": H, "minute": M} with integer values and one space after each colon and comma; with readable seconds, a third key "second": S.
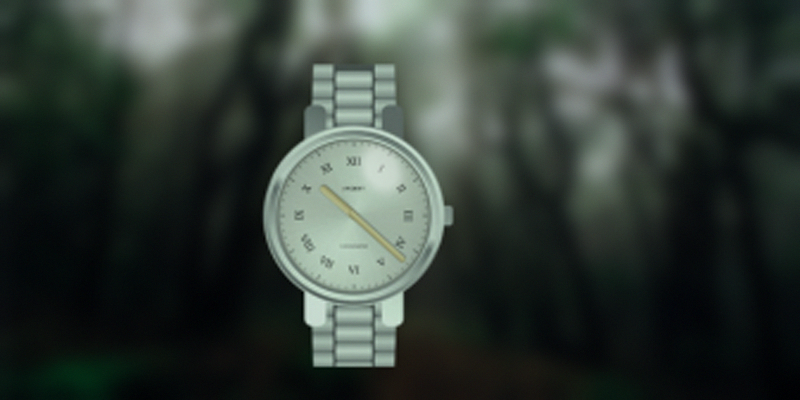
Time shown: {"hour": 10, "minute": 22}
